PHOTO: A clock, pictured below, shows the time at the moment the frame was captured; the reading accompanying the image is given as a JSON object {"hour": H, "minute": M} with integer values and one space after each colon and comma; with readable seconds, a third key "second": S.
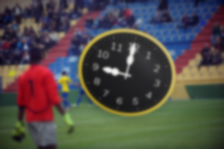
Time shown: {"hour": 9, "minute": 0}
